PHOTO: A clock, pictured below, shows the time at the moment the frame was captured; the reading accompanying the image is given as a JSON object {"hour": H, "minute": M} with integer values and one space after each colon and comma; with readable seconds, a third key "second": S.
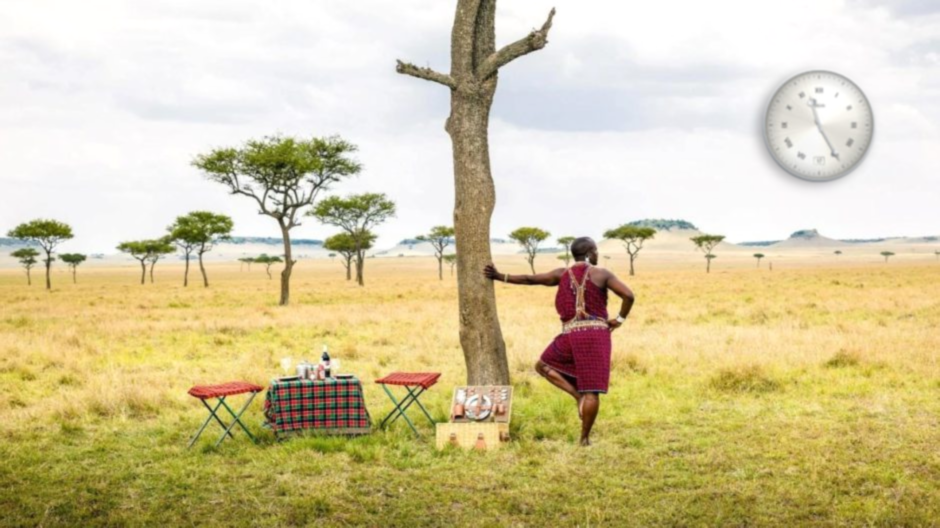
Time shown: {"hour": 11, "minute": 25}
